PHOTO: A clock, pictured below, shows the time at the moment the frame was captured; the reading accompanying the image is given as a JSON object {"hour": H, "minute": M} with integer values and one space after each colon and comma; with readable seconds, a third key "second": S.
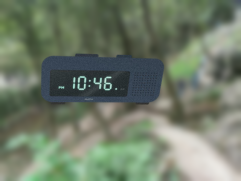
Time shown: {"hour": 10, "minute": 46}
